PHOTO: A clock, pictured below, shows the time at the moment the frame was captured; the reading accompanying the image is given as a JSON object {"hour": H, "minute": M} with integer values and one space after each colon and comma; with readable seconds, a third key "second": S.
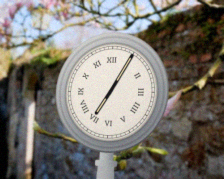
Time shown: {"hour": 7, "minute": 5}
